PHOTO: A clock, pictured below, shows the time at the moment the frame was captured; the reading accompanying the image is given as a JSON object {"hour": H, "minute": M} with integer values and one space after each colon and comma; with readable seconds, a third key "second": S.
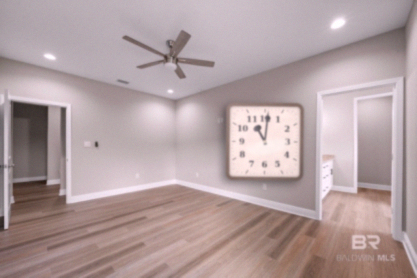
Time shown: {"hour": 11, "minute": 1}
